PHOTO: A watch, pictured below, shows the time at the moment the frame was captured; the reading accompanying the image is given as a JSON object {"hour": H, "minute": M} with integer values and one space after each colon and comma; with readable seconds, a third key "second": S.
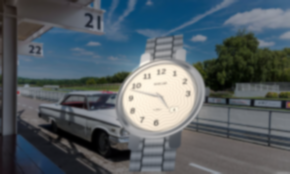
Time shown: {"hour": 4, "minute": 48}
